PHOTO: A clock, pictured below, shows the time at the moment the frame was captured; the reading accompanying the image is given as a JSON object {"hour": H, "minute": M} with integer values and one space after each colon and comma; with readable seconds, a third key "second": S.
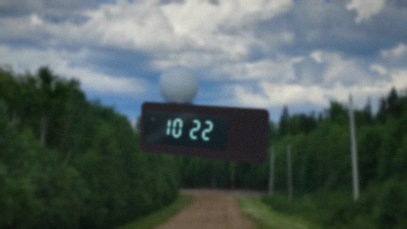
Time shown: {"hour": 10, "minute": 22}
